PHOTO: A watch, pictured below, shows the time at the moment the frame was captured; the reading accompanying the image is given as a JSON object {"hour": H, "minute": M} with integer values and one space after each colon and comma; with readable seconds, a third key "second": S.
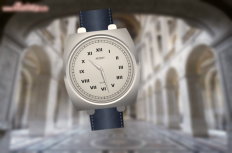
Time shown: {"hour": 10, "minute": 28}
